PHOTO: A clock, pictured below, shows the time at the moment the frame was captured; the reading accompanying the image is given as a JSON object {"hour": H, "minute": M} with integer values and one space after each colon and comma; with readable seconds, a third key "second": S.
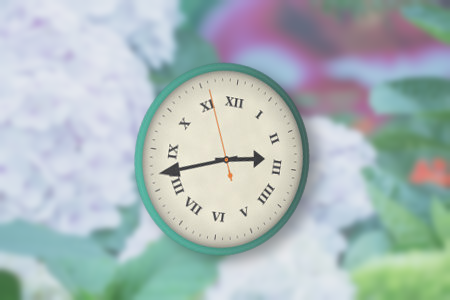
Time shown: {"hour": 2, "minute": 41, "second": 56}
